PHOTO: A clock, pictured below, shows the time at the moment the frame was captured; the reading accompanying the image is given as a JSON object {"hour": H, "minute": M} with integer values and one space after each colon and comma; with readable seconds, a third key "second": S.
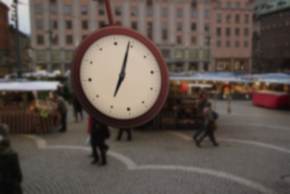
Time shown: {"hour": 7, "minute": 4}
